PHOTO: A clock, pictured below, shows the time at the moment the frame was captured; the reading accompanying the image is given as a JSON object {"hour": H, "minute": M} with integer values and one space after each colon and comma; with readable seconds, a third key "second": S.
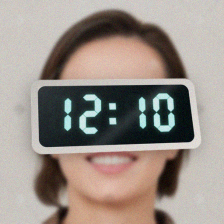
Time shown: {"hour": 12, "minute": 10}
